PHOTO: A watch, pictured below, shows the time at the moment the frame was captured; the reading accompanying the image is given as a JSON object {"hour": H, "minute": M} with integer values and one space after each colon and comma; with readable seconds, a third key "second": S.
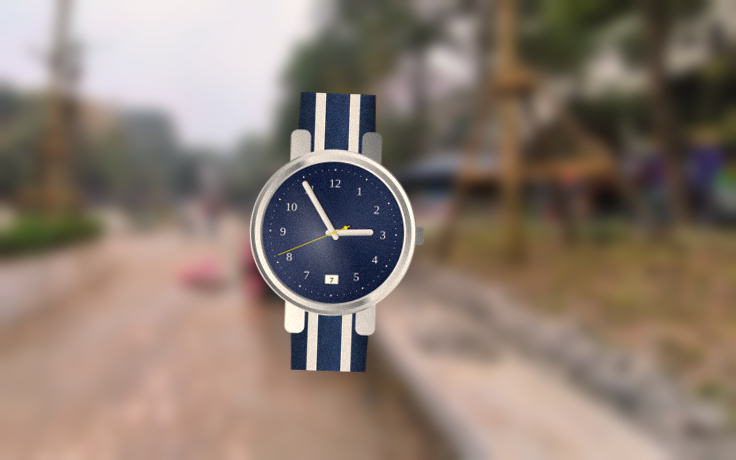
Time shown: {"hour": 2, "minute": 54, "second": 41}
